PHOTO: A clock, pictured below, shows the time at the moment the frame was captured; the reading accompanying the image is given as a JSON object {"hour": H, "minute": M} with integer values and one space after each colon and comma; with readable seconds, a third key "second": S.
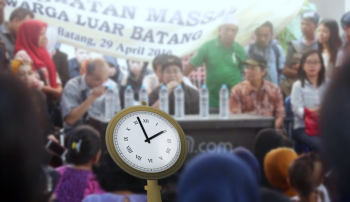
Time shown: {"hour": 1, "minute": 57}
